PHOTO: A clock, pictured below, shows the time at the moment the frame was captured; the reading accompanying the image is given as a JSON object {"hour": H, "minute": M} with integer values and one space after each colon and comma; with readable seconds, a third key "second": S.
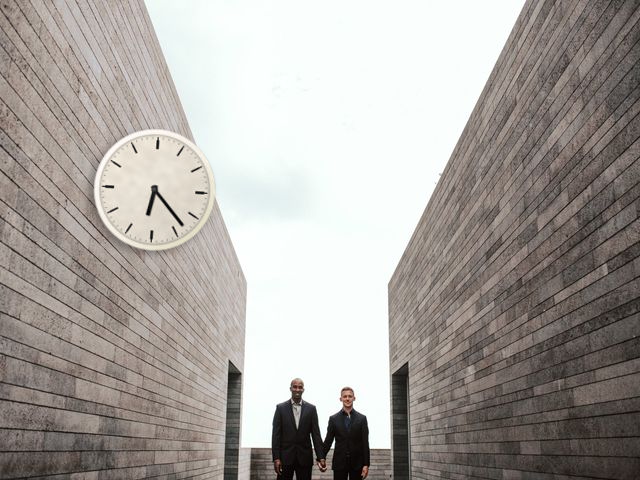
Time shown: {"hour": 6, "minute": 23}
